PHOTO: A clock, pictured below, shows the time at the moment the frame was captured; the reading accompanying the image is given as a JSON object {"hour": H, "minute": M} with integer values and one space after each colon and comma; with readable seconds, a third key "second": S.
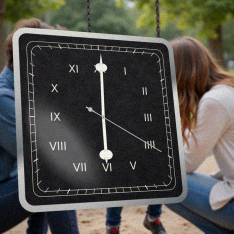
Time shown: {"hour": 6, "minute": 0, "second": 20}
